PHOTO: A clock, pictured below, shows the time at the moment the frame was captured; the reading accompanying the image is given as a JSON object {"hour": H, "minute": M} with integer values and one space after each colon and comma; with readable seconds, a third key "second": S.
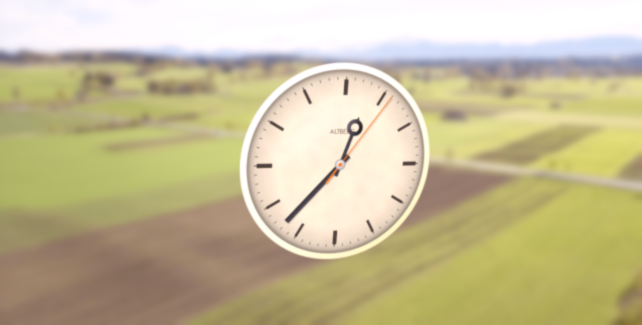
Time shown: {"hour": 12, "minute": 37, "second": 6}
